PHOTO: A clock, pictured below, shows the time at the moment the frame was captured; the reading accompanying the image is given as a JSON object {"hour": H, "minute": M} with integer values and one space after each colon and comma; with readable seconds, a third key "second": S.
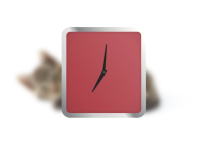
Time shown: {"hour": 7, "minute": 1}
